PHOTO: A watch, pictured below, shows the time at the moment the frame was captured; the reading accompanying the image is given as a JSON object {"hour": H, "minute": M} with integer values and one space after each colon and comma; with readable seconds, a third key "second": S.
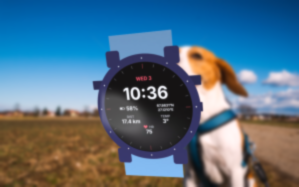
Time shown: {"hour": 10, "minute": 36}
